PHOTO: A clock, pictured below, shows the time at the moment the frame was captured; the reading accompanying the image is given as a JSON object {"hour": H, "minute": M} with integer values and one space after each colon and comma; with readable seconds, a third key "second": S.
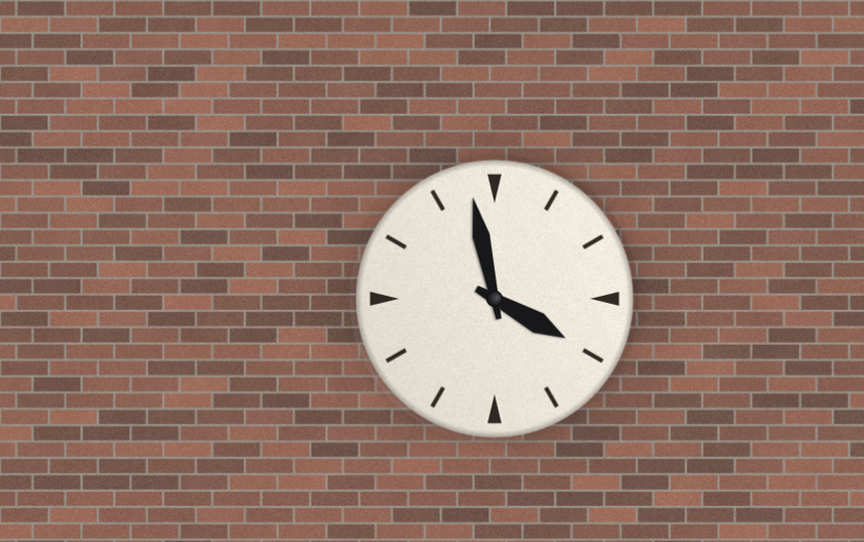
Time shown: {"hour": 3, "minute": 58}
